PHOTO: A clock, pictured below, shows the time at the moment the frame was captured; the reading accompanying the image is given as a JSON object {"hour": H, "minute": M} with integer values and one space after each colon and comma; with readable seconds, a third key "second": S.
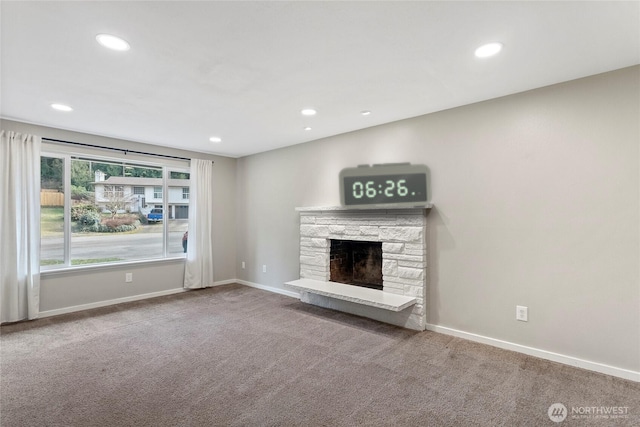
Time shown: {"hour": 6, "minute": 26}
